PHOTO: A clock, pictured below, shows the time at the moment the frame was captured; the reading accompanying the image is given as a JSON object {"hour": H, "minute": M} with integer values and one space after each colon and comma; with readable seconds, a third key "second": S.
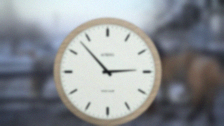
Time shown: {"hour": 2, "minute": 53}
